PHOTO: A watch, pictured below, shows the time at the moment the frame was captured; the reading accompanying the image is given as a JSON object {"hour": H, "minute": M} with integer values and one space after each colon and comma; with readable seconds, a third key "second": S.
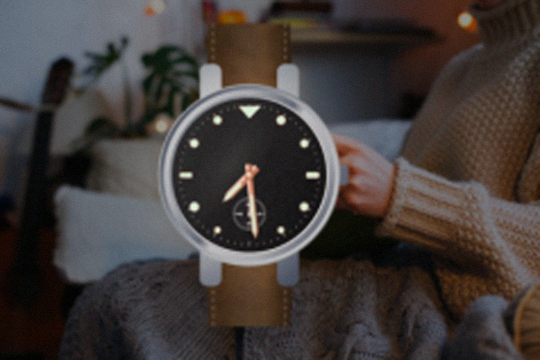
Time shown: {"hour": 7, "minute": 29}
